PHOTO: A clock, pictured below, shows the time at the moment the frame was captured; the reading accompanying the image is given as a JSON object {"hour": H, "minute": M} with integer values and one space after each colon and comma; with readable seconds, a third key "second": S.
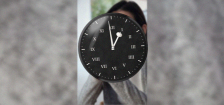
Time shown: {"hour": 12, "minute": 59}
